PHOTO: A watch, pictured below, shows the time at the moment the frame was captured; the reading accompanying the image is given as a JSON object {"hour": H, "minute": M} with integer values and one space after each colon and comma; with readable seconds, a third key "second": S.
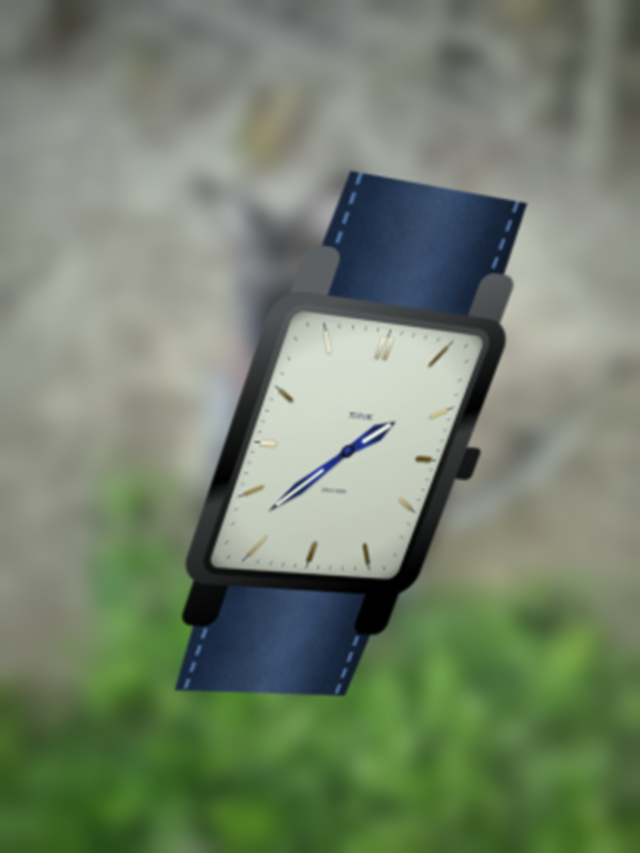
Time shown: {"hour": 1, "minute": 37}
